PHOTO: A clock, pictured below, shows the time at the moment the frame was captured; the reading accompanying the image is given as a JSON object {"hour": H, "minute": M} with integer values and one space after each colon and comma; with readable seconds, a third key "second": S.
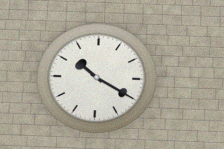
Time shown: {"hour": 10, "minute": 20}
